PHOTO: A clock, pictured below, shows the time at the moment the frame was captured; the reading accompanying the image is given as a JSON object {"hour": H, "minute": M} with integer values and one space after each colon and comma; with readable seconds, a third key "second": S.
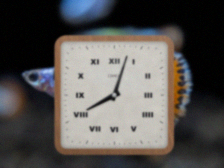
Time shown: {"hour": 8, "minute": 3}
